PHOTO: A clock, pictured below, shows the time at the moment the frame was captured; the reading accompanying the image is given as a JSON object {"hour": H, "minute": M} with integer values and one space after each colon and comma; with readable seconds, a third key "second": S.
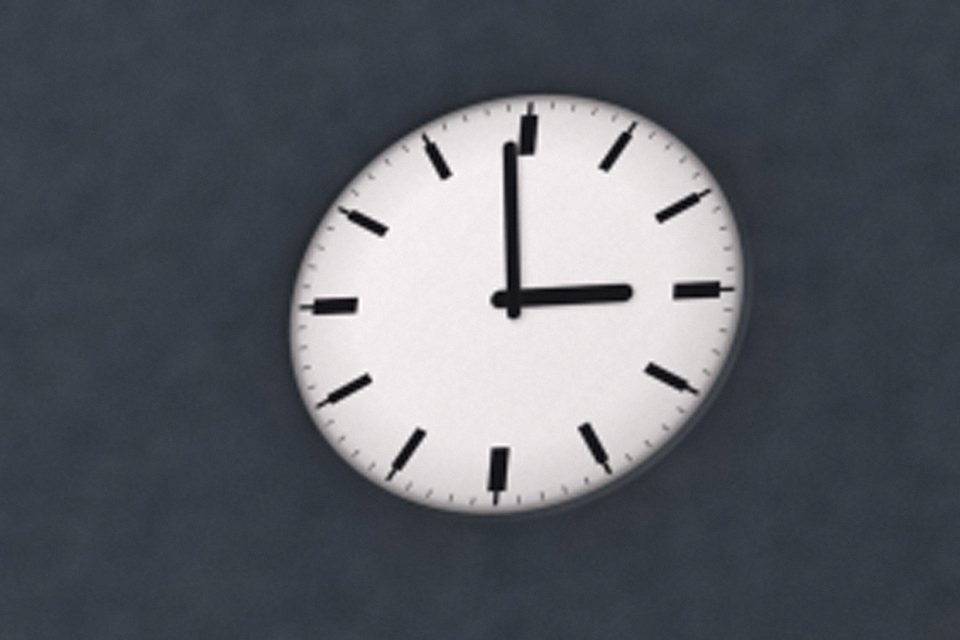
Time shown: {"hour": 2, "minute": 59}
